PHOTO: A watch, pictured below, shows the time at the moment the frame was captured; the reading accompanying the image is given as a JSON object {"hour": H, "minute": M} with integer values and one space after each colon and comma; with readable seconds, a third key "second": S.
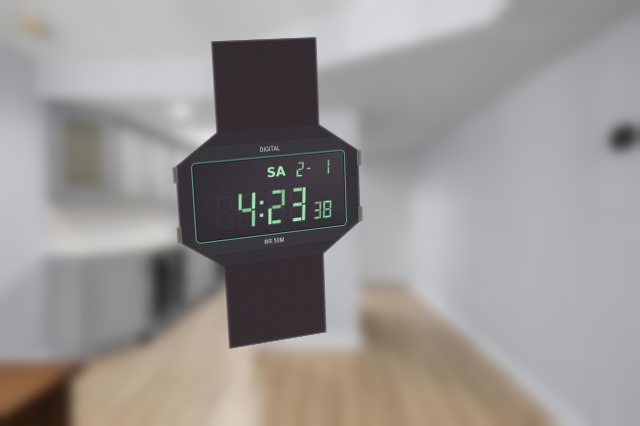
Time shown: {"hour": 4, "minute": 23, "second": 38}
